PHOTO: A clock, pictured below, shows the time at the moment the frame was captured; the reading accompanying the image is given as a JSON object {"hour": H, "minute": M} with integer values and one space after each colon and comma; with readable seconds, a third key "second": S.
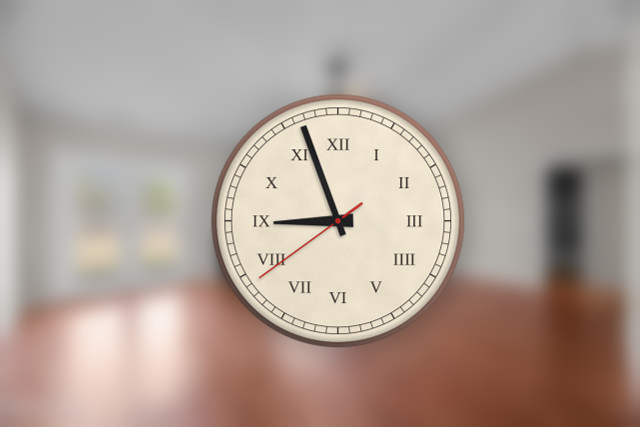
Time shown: {"hour": 8, "minute": 56, "second": 39}
